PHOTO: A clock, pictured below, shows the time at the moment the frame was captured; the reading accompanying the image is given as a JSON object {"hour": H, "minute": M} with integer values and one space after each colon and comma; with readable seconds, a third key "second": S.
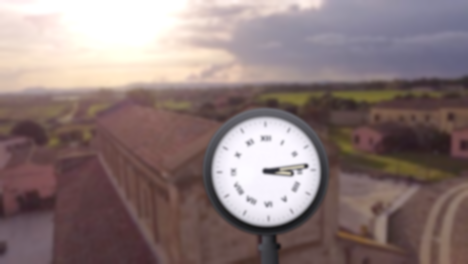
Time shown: {"hour": 3, "minute": 14}
